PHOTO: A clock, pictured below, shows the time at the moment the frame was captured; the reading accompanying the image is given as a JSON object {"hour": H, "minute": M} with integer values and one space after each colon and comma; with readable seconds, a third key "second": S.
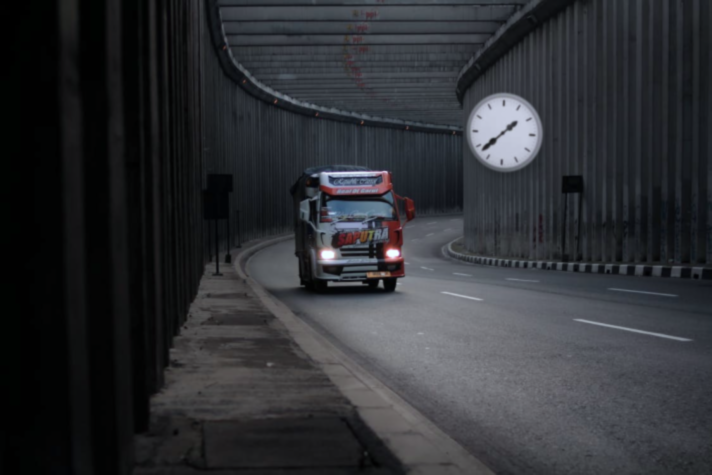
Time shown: {"hour": 1, "minute": 38}
